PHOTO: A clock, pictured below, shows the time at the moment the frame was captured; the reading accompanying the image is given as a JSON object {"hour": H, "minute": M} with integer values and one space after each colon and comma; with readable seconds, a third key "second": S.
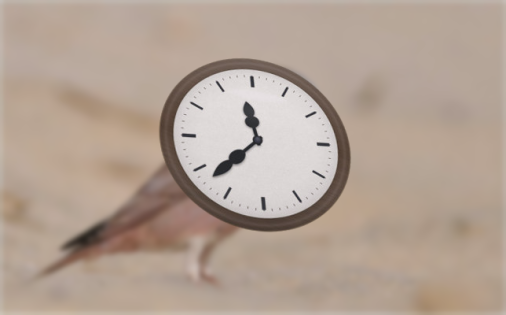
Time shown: {"hour": 11, "minute": 38}
